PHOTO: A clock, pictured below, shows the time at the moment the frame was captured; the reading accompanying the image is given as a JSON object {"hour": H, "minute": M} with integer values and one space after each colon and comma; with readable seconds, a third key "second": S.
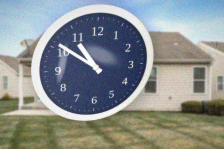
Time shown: {"hour": 10, "minute": 51}
